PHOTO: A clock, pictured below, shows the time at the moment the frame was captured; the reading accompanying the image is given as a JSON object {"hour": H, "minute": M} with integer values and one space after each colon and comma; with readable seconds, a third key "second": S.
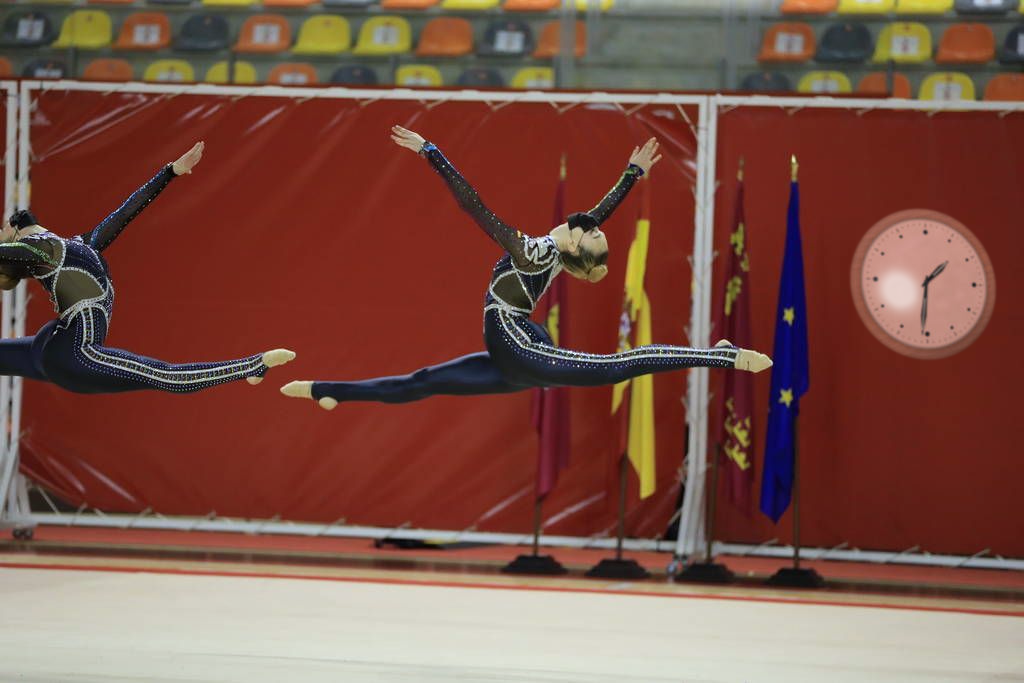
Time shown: {"hour": 1, "minute": 31}
